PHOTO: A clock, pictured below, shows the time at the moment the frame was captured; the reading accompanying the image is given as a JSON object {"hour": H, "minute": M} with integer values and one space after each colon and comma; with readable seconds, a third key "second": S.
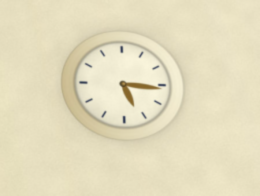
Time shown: {"hour": 5, "minute": 16}
